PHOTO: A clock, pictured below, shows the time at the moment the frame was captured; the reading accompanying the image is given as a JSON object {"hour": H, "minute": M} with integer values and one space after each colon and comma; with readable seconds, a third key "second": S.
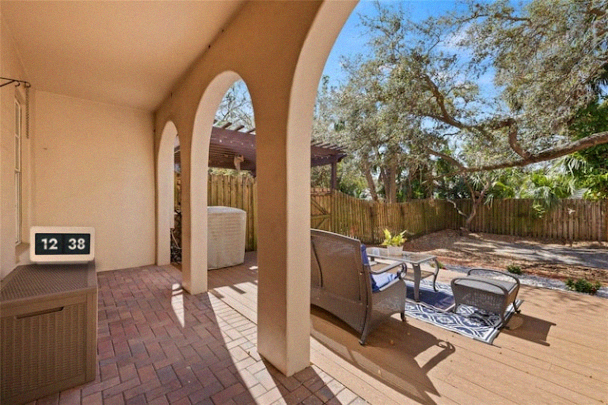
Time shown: {"hour": 12, "minute": 38}
